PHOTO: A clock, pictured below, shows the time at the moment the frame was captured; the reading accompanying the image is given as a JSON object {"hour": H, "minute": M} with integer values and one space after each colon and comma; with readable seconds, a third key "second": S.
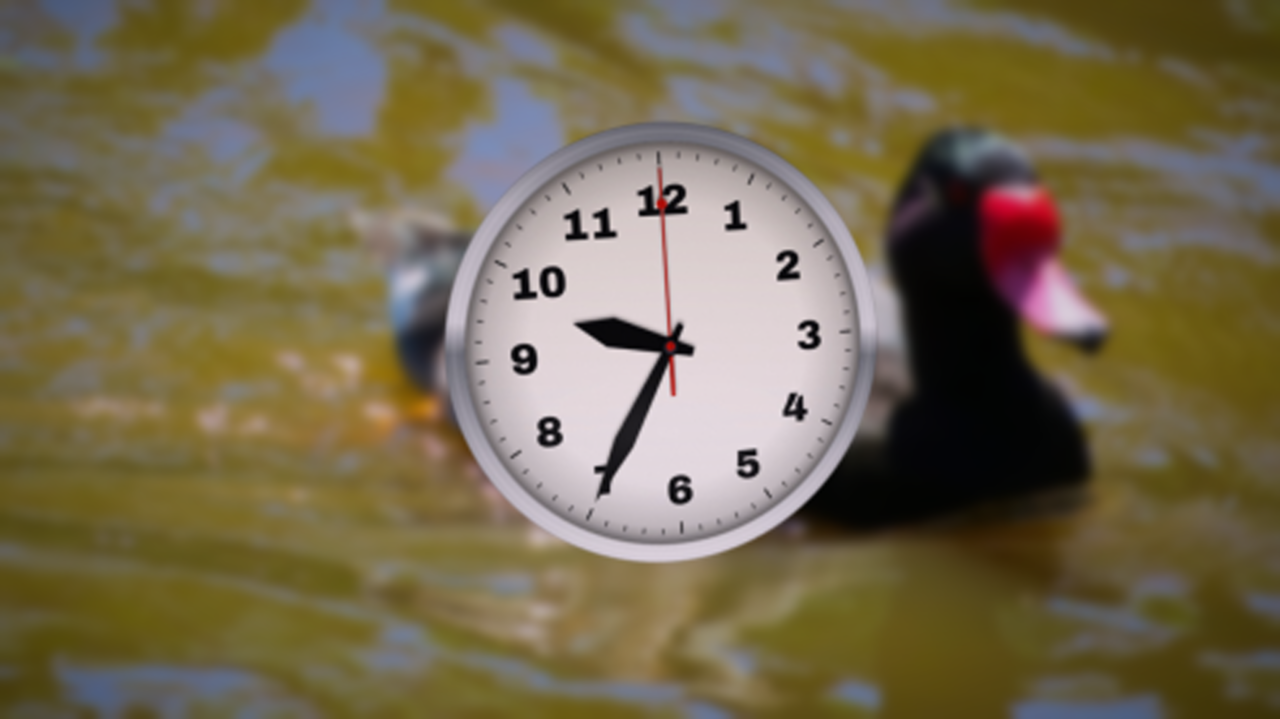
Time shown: {"hour": 9, "minute": 35, "second": 0}
